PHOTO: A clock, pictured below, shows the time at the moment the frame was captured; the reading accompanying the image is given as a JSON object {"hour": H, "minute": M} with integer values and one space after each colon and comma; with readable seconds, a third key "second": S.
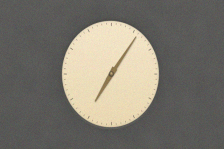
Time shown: {"hour": 7, "minute": 6}
